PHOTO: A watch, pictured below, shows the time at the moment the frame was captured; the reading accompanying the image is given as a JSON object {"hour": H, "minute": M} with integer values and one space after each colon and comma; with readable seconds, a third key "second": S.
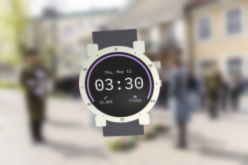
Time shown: {"hour": 3, "minute": 30}
